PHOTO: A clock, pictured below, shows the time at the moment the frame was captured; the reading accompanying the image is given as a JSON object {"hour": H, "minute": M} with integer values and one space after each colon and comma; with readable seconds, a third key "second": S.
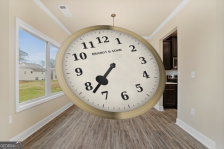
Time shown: {"hour": 7, "minute": 38}
